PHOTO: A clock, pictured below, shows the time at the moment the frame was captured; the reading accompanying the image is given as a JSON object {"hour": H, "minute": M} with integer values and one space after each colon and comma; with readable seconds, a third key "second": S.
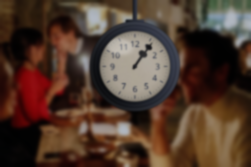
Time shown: {"hour": 1, "minute": 6}
